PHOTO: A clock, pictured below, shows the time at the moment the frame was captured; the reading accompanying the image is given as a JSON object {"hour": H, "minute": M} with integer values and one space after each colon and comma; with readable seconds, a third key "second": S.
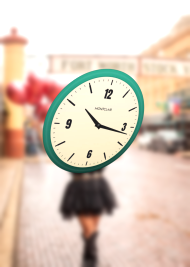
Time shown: {"hour": 10, "minute": 17}
